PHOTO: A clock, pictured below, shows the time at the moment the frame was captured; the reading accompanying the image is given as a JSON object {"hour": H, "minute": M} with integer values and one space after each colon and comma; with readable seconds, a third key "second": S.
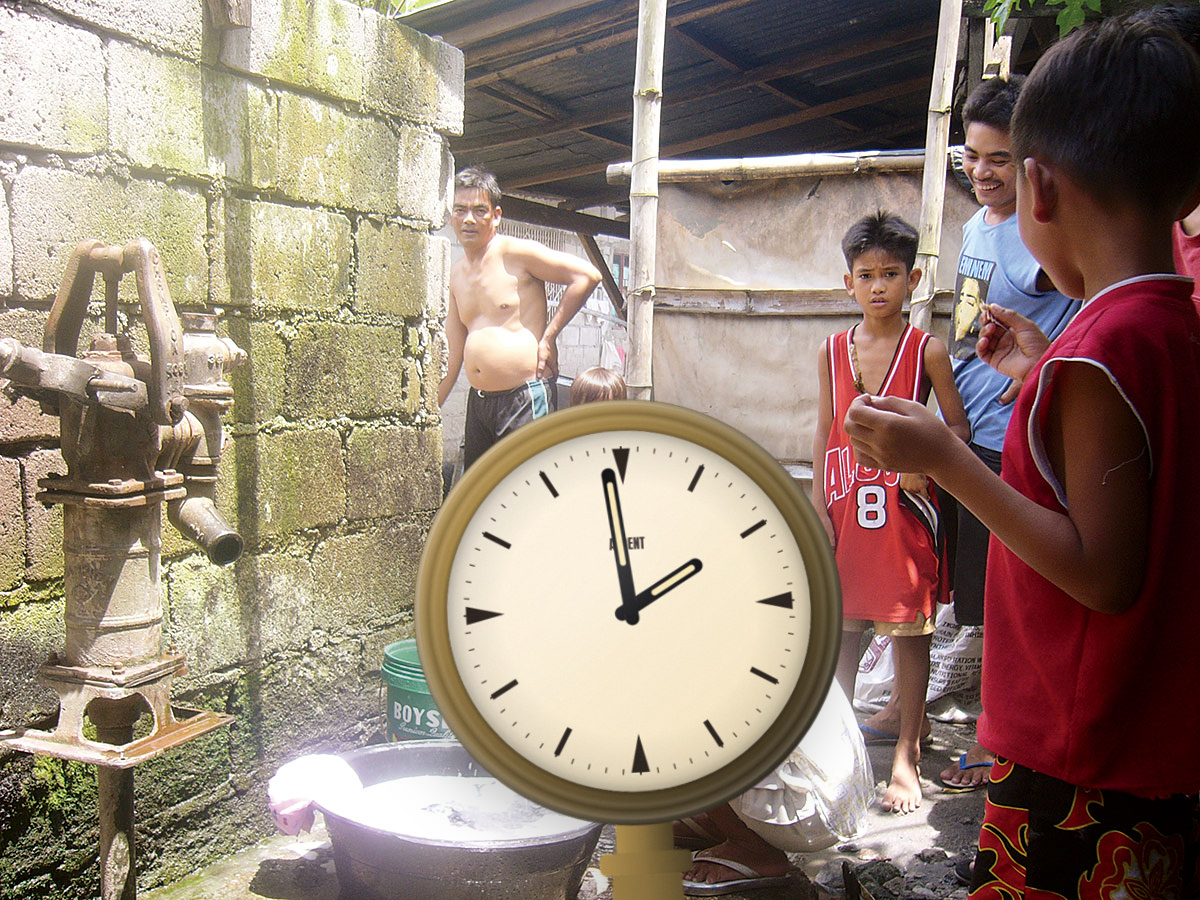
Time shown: {"hour": 1, "minute": 59}
